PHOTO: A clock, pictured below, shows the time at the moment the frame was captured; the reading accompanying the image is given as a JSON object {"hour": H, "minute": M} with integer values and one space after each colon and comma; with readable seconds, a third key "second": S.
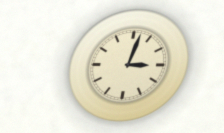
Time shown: {"hour": 3, "minute": 2}
